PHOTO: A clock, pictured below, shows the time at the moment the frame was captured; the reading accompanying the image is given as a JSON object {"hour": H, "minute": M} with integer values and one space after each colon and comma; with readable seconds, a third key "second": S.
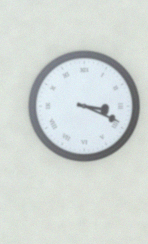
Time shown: {"hour": 3, "minute": 19}
